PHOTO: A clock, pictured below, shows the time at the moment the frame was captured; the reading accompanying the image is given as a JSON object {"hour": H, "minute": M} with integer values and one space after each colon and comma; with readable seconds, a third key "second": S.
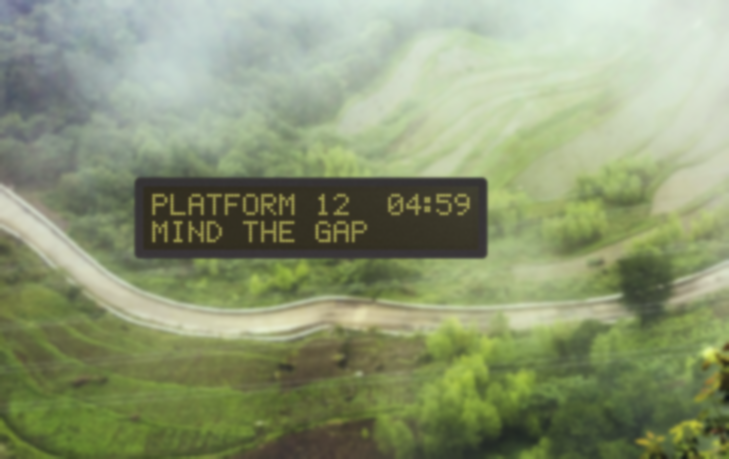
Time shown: {"hour": 4, "minute": 59}
